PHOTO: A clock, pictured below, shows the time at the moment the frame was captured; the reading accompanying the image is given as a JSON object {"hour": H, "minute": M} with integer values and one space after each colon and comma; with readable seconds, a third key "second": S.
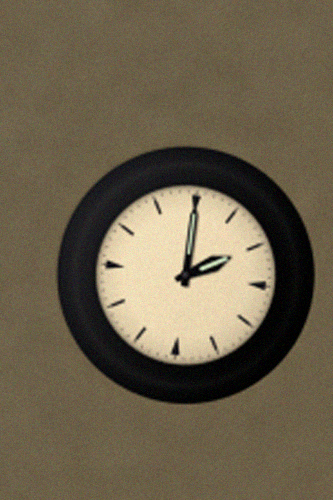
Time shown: {"hour": 2, "minute": 0}
